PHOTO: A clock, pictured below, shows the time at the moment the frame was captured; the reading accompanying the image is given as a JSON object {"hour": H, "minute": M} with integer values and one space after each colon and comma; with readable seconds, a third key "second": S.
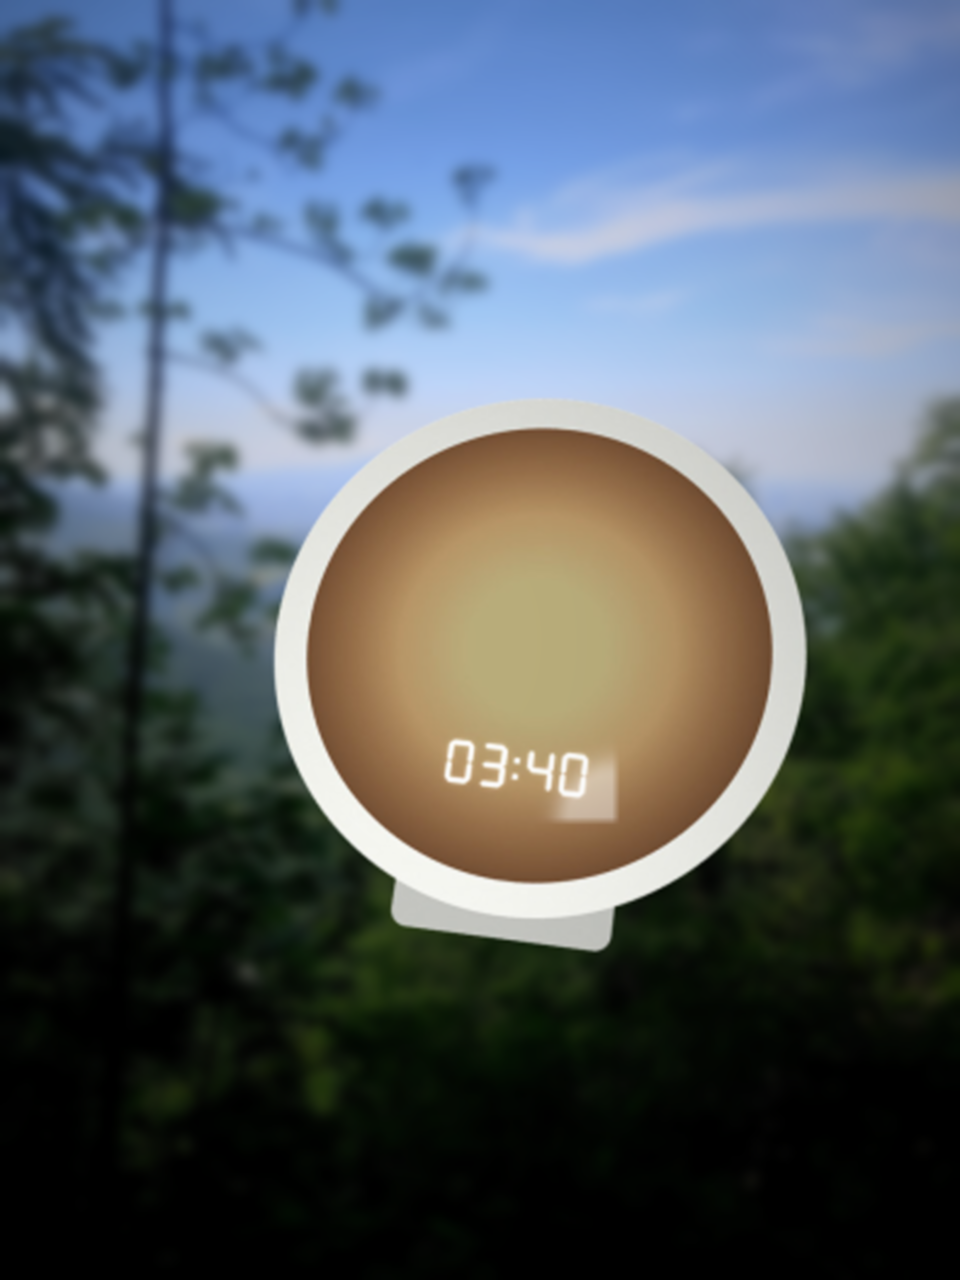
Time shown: {"hour": 3, "minute": 40}
